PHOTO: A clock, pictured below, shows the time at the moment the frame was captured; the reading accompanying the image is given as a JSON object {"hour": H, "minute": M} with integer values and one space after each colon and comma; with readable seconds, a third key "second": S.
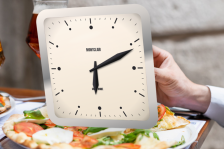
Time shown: {"hour": 6, "minute": 11}
